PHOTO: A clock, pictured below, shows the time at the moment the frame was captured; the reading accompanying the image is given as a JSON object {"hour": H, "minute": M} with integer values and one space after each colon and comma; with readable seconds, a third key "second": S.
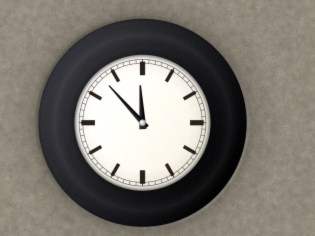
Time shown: {"hour": 11, "minute": 53}
